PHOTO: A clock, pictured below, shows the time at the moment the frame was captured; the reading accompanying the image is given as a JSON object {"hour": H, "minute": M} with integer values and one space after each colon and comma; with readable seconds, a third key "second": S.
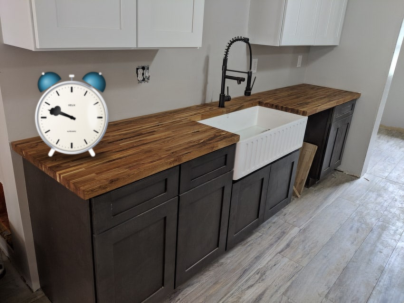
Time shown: {"hour": 9, "minute": 48}
